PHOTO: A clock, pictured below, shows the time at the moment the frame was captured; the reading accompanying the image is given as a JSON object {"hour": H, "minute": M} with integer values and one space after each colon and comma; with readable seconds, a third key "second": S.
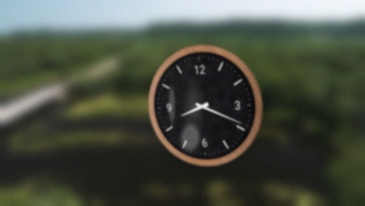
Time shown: {"hour": 8, "minute": 19}
